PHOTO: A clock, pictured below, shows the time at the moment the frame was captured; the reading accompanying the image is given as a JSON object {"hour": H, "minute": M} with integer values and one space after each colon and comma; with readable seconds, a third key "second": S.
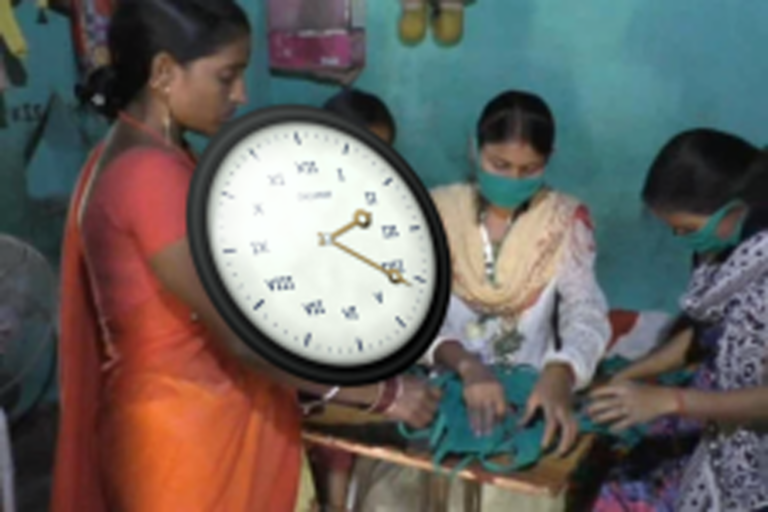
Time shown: {"hour": 2, "minute": 21}
